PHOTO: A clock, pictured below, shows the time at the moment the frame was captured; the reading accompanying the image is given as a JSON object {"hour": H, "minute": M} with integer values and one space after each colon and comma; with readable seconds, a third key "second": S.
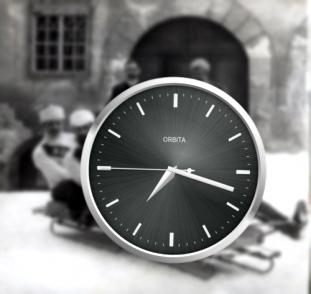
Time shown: {"hour": 7, "minute": 17, "second": 45}
